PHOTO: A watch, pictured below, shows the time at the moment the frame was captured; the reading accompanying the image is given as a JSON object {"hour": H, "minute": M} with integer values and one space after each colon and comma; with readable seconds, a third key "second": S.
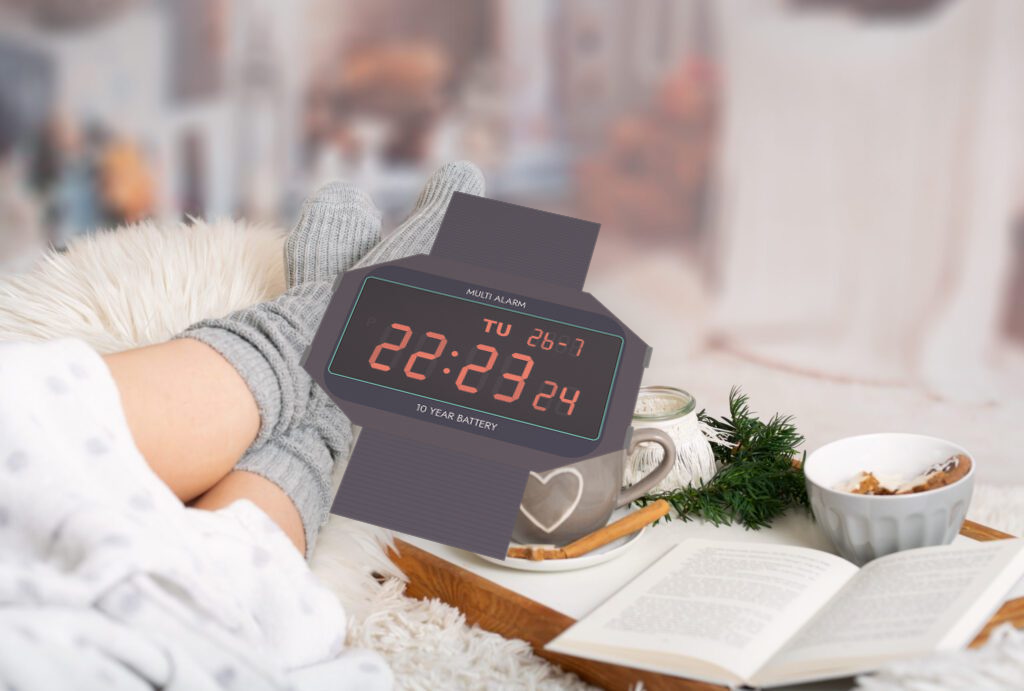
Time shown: {"hour": 22, "minute": 23, "second": 24}
